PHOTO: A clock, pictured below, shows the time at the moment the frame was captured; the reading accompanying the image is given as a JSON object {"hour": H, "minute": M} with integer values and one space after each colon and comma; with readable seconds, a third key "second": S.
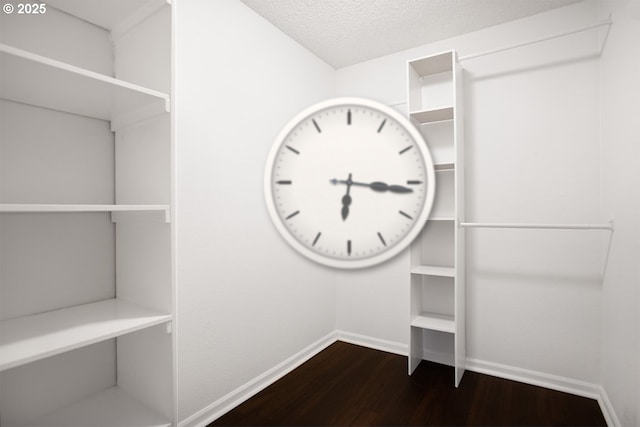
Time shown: {"hour": 6, "minute": 16, "second": 16}
